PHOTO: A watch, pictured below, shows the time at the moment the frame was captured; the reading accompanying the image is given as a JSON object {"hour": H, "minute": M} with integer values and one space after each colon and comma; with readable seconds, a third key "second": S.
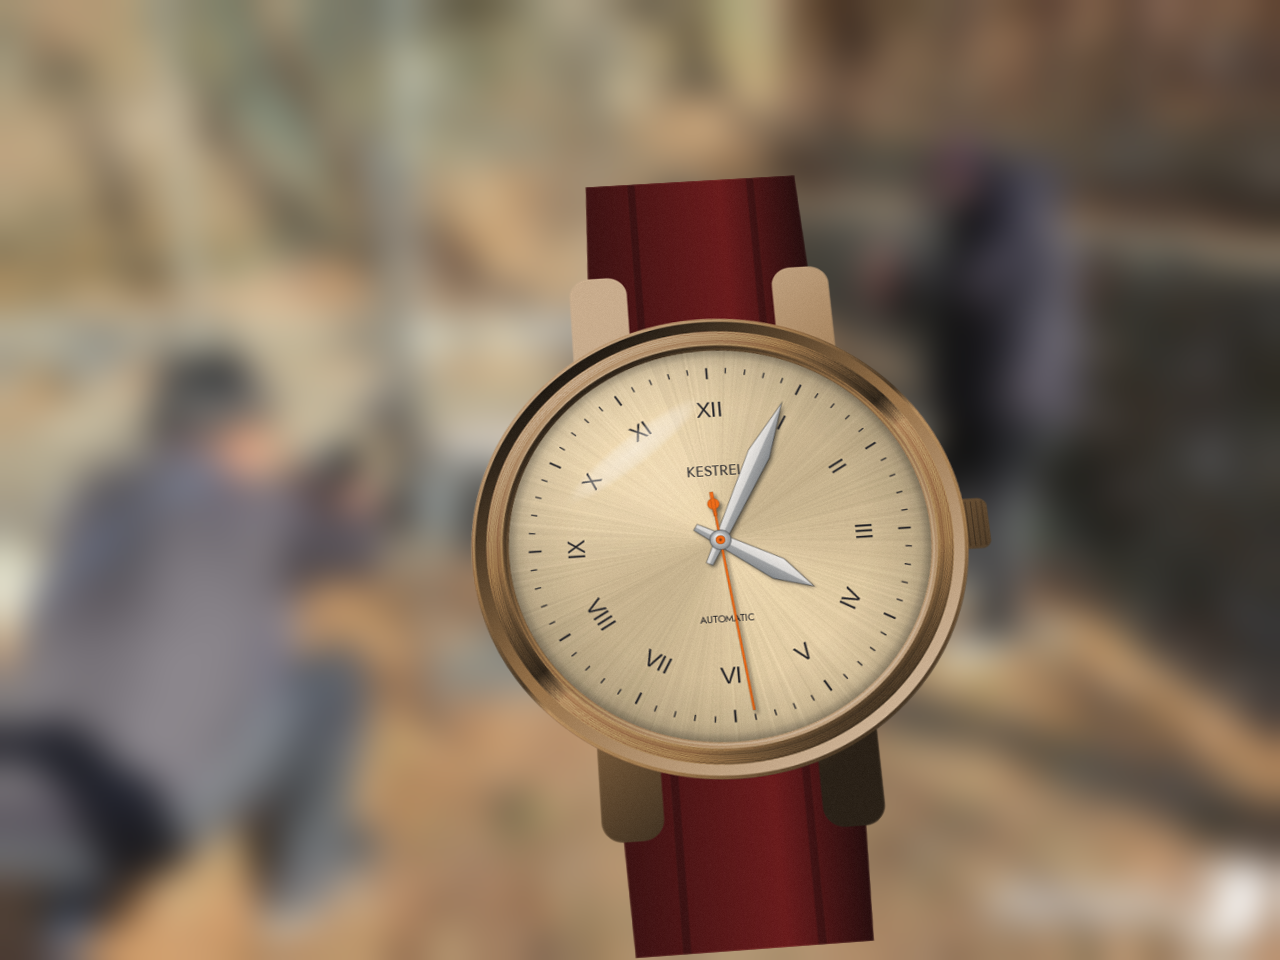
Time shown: {"hour": 4, "minute": 4, "second": 29}
